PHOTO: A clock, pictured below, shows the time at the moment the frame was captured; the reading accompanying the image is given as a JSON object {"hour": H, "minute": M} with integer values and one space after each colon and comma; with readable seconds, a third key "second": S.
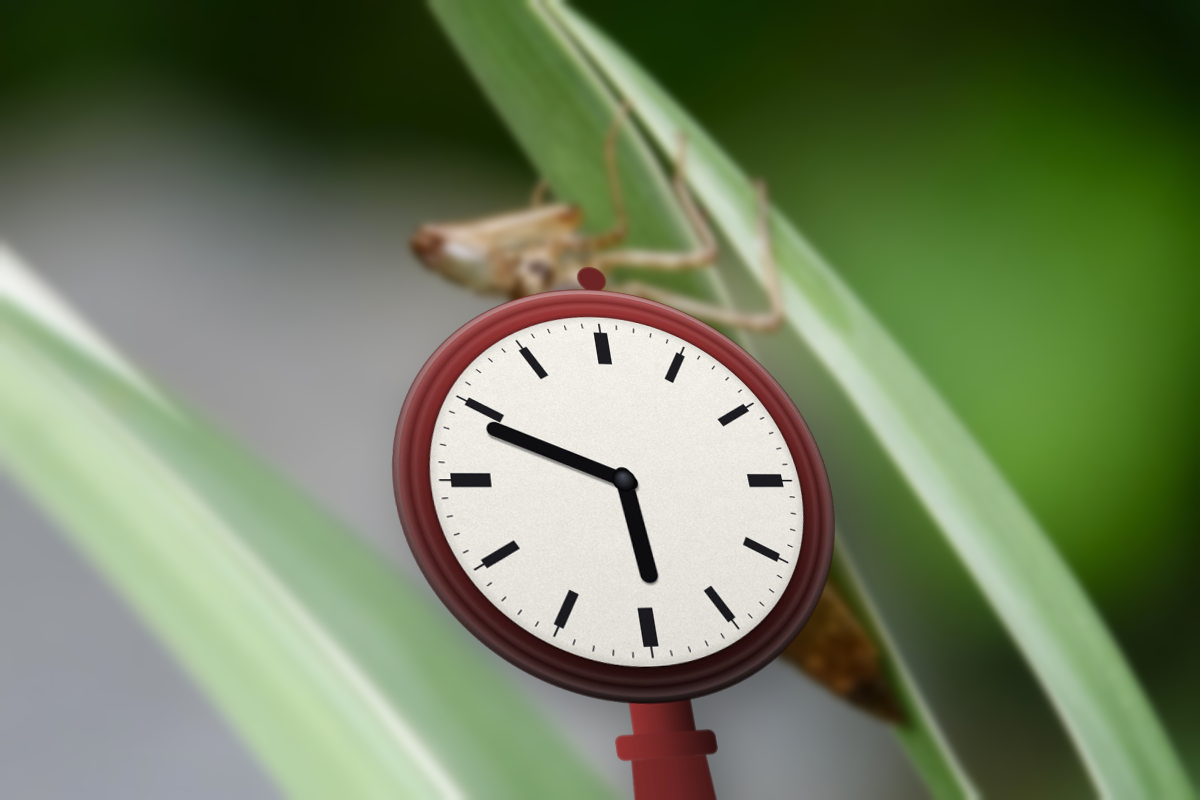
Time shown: {"hour": 5, "minute": 49}
